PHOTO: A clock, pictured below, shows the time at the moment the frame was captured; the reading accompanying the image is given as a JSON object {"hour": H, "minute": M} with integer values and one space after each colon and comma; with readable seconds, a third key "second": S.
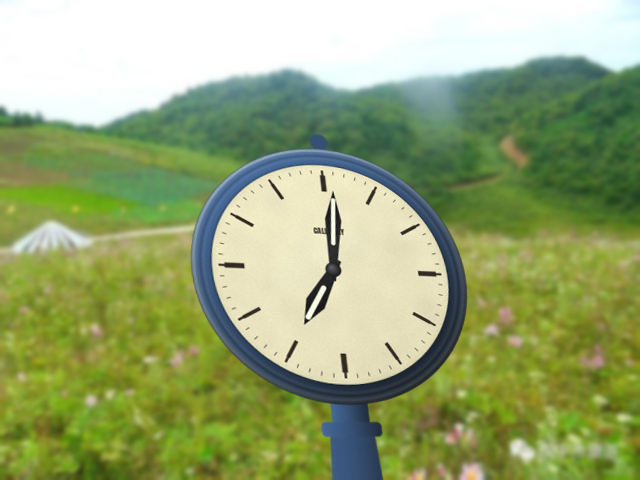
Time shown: {"hour": 7, "minute": 1}
